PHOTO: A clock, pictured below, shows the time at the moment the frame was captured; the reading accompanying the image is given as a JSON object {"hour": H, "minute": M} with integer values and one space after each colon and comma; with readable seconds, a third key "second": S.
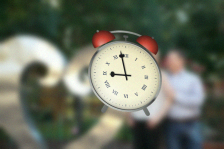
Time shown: {"hour": 8, "minute": 58}
